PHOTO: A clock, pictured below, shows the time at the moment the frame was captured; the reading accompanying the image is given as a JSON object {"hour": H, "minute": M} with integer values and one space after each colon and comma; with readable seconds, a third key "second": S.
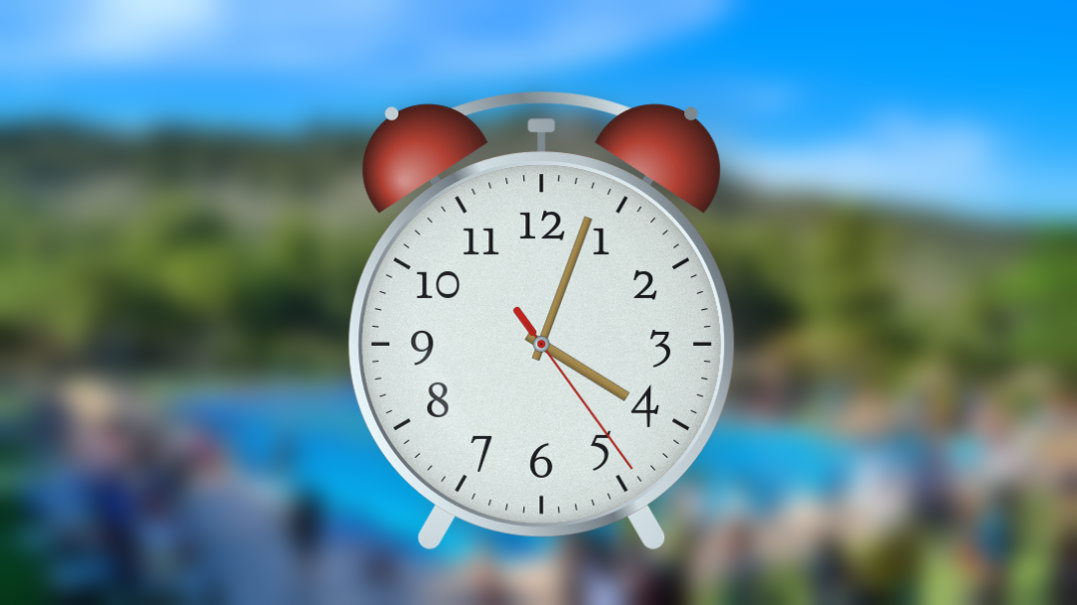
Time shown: {"hour": 4, "minute": 3, "second": 24}
